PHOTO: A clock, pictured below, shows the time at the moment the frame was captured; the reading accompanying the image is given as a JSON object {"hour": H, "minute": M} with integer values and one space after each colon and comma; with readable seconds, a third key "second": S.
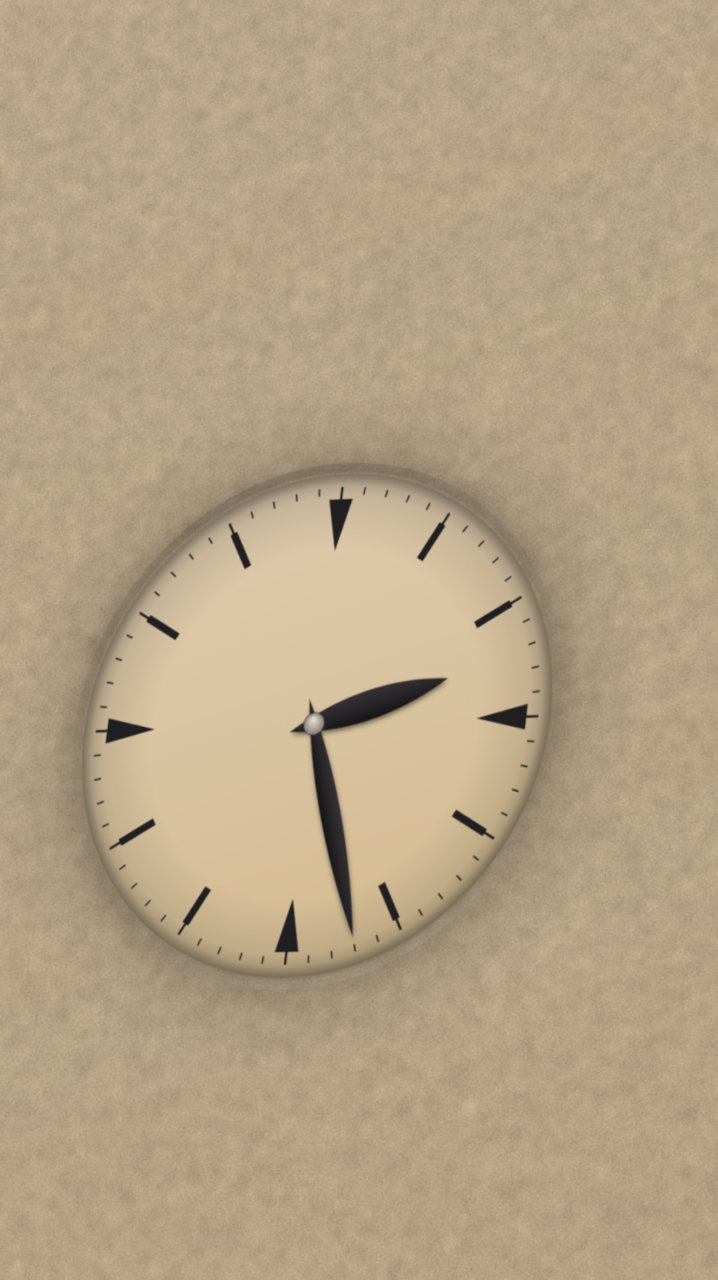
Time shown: {"hour": 2, "minute": 27}
